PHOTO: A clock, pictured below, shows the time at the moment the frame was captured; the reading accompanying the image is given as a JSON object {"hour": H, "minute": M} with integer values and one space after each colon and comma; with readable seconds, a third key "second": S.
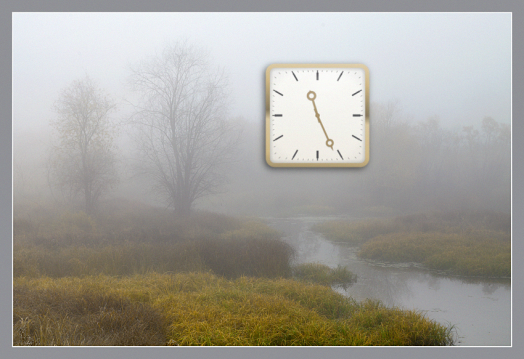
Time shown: {"hour": 11, "minute": 26}
